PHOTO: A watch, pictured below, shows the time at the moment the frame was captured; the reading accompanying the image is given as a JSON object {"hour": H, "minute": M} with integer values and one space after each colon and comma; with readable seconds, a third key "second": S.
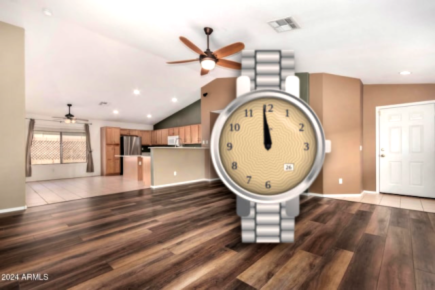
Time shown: {"hour": 11, "minute": 59}
